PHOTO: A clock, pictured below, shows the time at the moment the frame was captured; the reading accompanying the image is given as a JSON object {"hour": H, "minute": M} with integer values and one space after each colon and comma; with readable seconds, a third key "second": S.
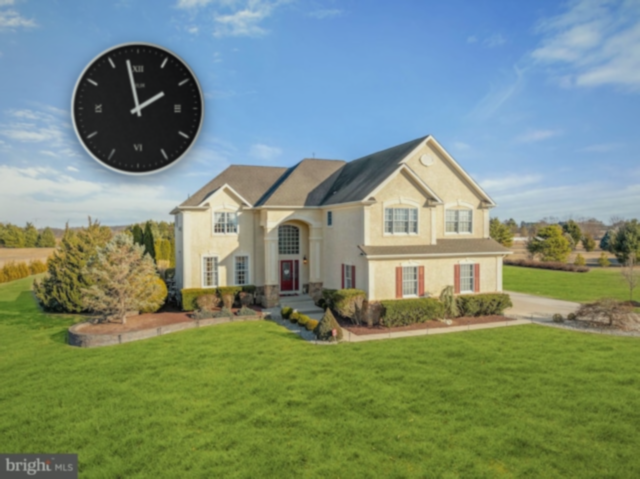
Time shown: {"hour": 1, "minute": 58}
